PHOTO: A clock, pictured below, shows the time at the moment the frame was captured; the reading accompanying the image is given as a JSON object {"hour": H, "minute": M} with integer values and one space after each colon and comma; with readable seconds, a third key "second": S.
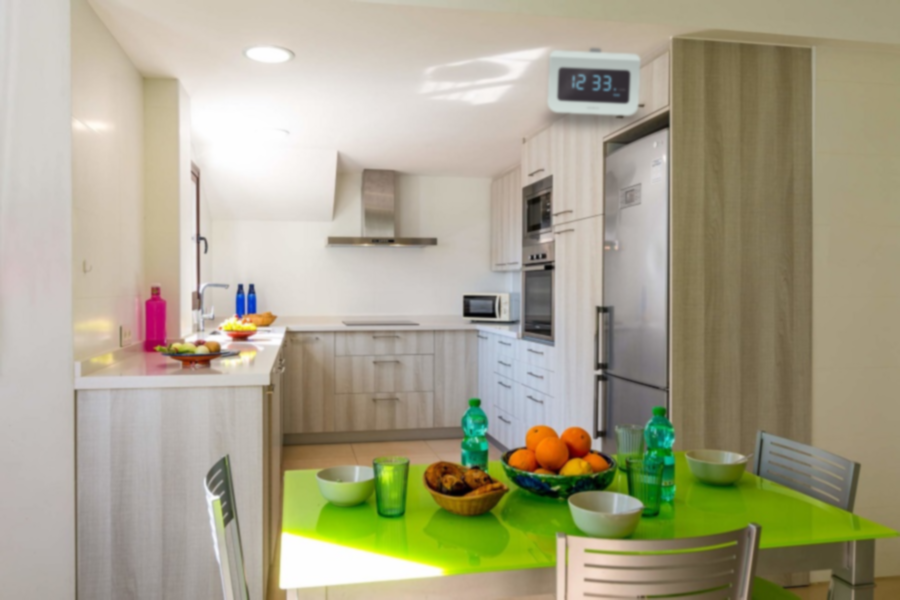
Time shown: {"hour": 12, "minute": 33}
